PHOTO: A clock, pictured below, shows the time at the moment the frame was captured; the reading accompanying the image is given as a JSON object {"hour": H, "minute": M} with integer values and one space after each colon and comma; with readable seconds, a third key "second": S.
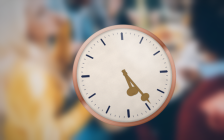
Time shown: {"hour": 5, "minute": 24}
